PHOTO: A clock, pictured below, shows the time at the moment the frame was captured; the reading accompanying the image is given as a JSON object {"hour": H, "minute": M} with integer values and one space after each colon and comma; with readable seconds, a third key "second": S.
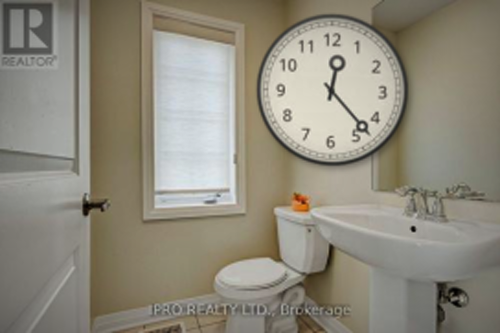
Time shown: {"hour": 12, "minute": 23}
